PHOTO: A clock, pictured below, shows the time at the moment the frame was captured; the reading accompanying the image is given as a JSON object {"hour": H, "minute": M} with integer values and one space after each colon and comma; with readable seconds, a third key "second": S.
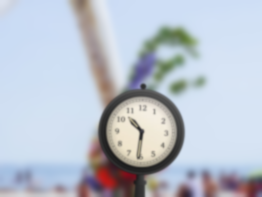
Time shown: {"hour": 10, "minute": 31}
